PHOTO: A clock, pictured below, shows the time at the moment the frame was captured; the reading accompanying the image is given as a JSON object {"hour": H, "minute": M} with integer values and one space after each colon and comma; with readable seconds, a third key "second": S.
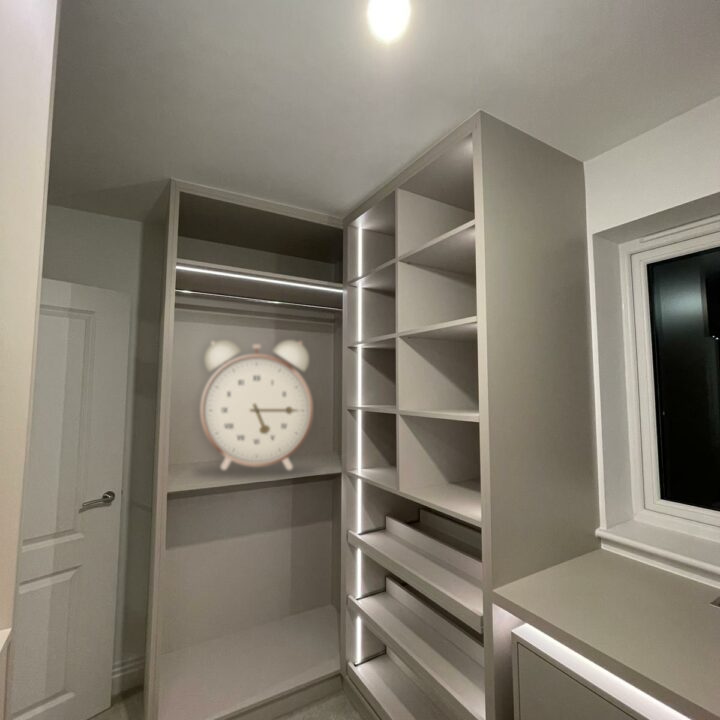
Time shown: {"hour": 5, "minute": 15}
